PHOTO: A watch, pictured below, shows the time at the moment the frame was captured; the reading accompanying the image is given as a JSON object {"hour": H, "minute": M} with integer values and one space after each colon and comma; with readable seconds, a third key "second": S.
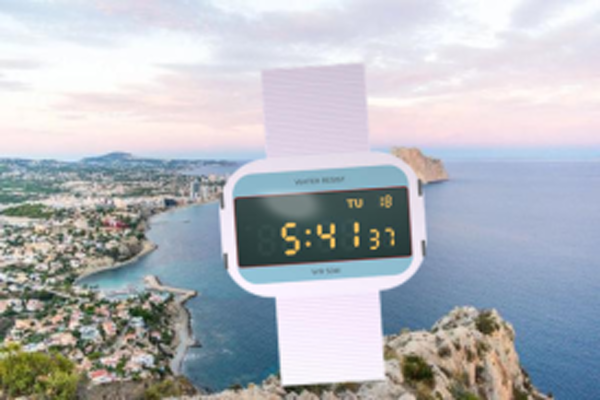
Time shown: {"hour": 5, "minute": 41, "second": 37}
